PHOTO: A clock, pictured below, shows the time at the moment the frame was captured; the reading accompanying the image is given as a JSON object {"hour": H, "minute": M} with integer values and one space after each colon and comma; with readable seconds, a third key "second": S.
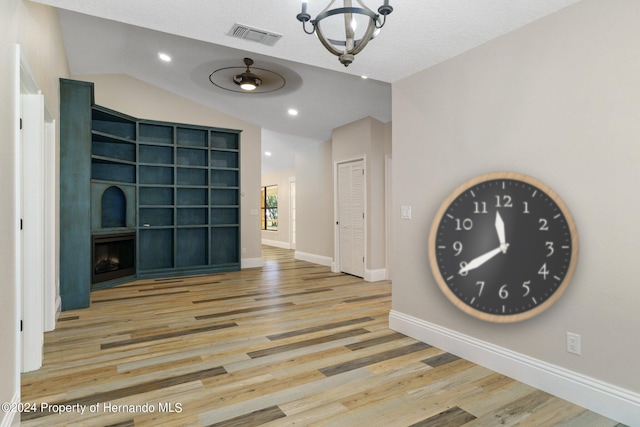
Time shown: {"hour": 11, "minute": 40}
